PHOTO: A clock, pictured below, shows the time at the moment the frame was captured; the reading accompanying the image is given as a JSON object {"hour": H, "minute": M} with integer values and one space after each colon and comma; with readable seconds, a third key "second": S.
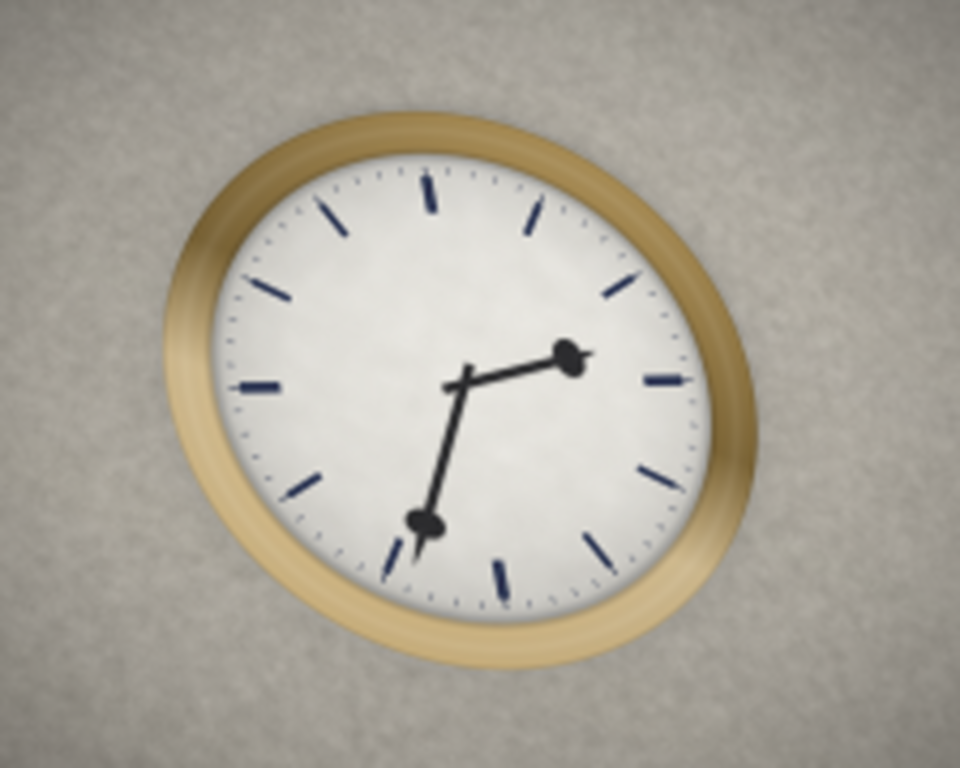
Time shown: {"hour": 2, "minute": 34}
